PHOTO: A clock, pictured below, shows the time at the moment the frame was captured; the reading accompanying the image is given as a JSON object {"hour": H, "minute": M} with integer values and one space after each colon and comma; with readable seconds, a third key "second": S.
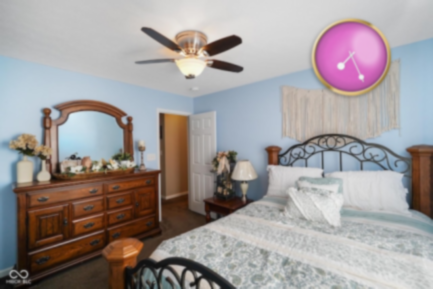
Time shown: {"hour": 7, "minute": 26}
